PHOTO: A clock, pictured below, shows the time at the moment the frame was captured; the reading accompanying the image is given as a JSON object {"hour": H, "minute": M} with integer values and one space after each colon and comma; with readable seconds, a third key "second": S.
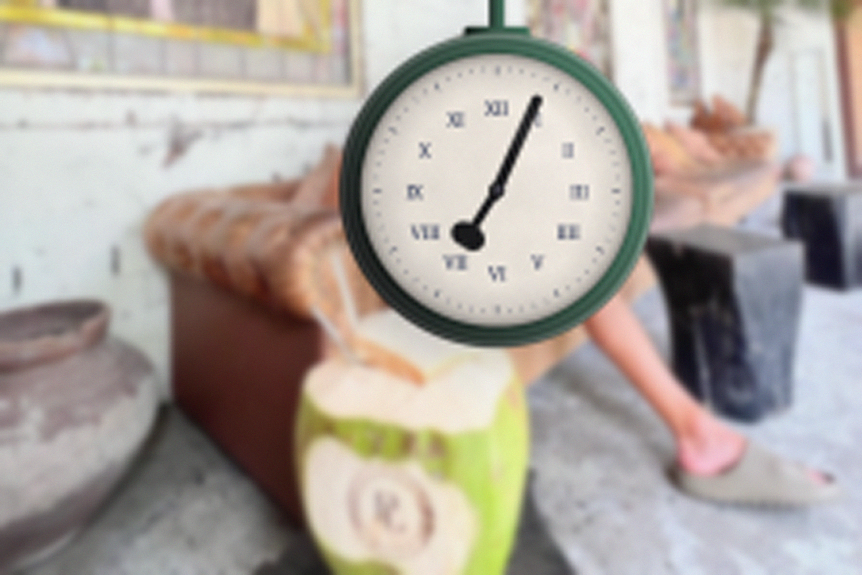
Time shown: {"hour": 7, "minute": 4}
